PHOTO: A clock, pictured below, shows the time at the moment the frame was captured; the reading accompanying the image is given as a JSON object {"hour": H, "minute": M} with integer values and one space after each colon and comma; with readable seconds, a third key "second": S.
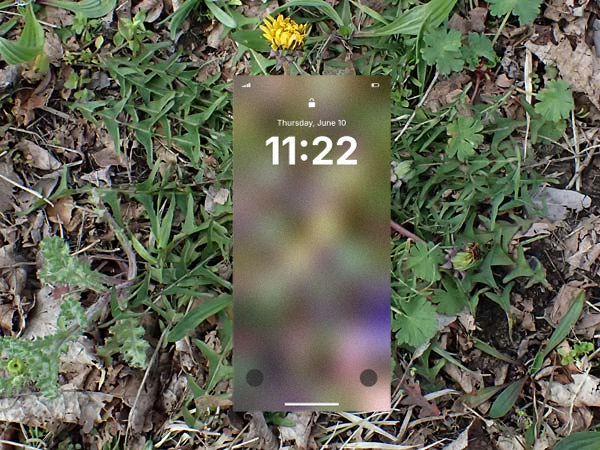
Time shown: {"hour": 11, "minute": 22}
